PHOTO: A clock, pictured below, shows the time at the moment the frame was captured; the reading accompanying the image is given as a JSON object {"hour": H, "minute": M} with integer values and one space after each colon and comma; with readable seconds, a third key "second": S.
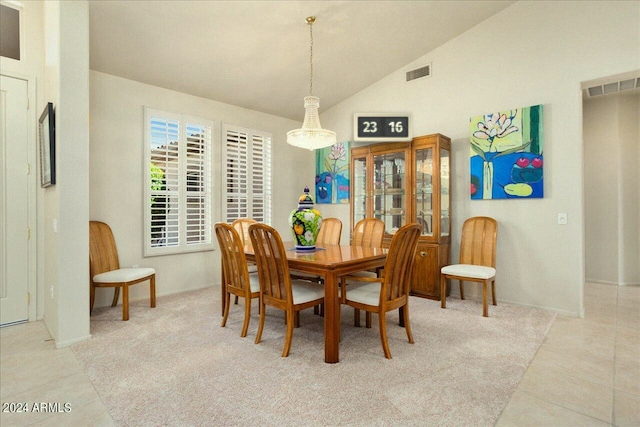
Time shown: {"hour": 23, "minute": 16}
